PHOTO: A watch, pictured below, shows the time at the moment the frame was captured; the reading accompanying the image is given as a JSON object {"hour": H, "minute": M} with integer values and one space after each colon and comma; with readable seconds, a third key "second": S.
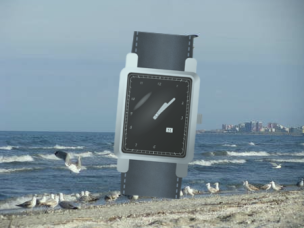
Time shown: {"hour": 1, "minute": 7}
